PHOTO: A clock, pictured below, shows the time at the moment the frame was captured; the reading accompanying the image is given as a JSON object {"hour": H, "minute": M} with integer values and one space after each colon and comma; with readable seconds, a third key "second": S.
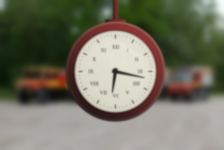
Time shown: {"hour": 6, "minute": 17}
